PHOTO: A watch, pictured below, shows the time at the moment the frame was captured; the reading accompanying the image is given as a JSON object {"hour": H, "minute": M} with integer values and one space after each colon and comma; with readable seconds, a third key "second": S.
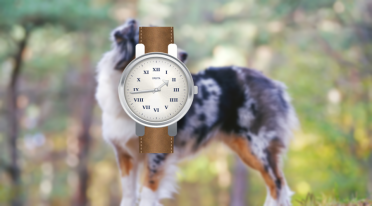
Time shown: {"hour": 1, "minute": 44}
